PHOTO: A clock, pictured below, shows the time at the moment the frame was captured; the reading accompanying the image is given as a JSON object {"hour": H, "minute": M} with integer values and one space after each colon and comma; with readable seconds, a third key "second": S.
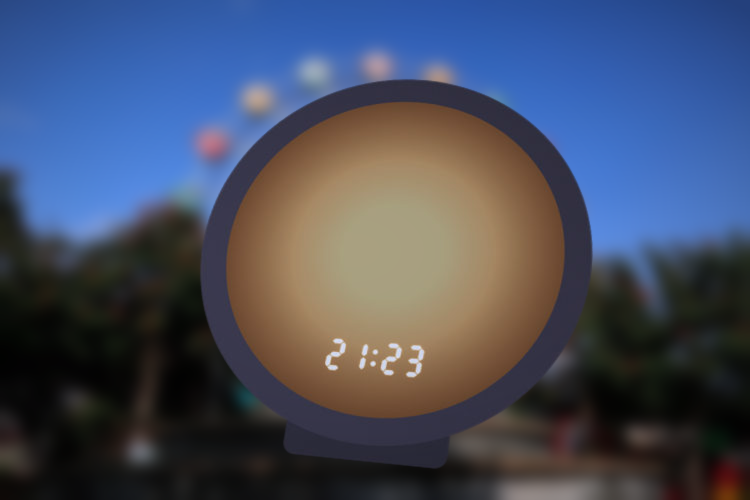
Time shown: {"hour": 21, "minute": 23}
